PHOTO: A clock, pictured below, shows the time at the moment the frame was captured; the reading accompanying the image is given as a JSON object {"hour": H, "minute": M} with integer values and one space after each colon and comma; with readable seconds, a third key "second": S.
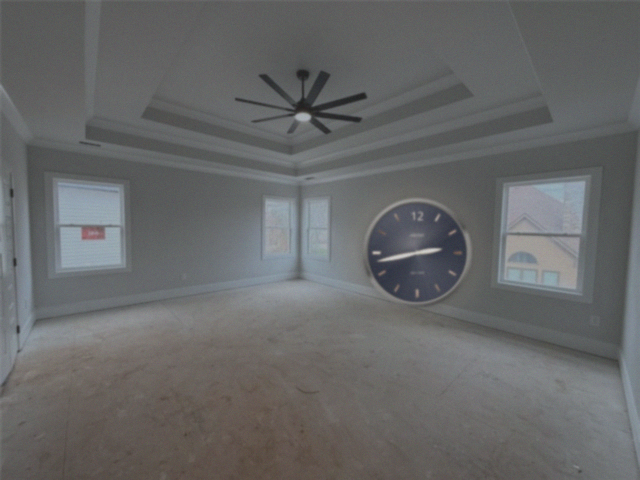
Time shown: {"hour": 2, "minute": 43}
